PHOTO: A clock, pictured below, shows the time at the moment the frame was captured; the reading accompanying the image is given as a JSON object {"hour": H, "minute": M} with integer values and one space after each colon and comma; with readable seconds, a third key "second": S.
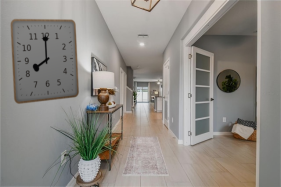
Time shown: {"hour": 8, "minute": 0}
